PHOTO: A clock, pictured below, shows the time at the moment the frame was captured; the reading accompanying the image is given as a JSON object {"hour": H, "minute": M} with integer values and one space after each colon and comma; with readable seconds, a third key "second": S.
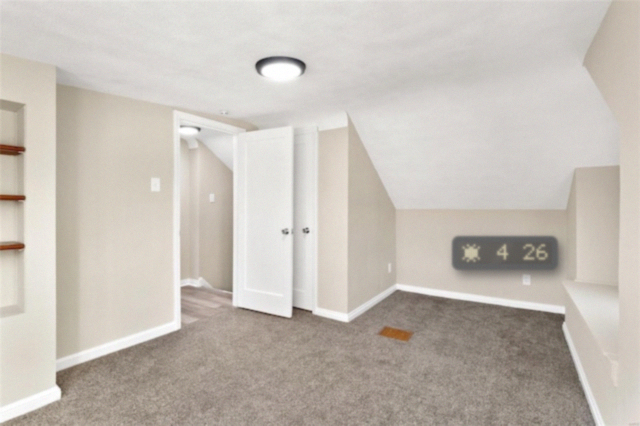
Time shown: {"hour": 4, "minute": 26}
